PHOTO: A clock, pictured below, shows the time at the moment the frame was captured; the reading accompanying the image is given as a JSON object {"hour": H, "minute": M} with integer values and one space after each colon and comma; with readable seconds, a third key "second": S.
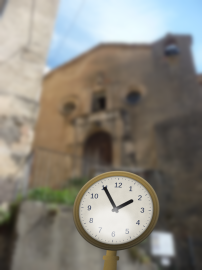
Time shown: {"hour": 1, "minute": 55}
